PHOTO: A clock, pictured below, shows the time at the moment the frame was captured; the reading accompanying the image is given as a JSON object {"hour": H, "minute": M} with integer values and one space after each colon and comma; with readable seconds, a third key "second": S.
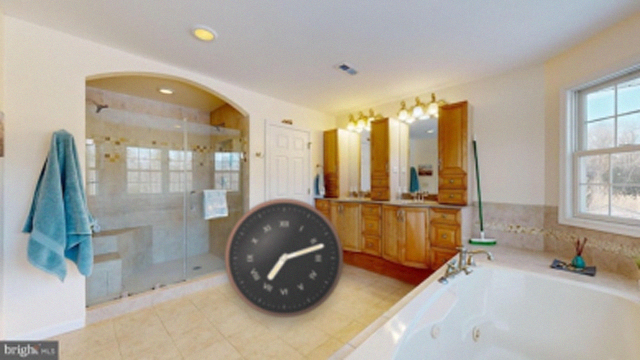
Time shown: {"hour": 7, "minute": 12}
